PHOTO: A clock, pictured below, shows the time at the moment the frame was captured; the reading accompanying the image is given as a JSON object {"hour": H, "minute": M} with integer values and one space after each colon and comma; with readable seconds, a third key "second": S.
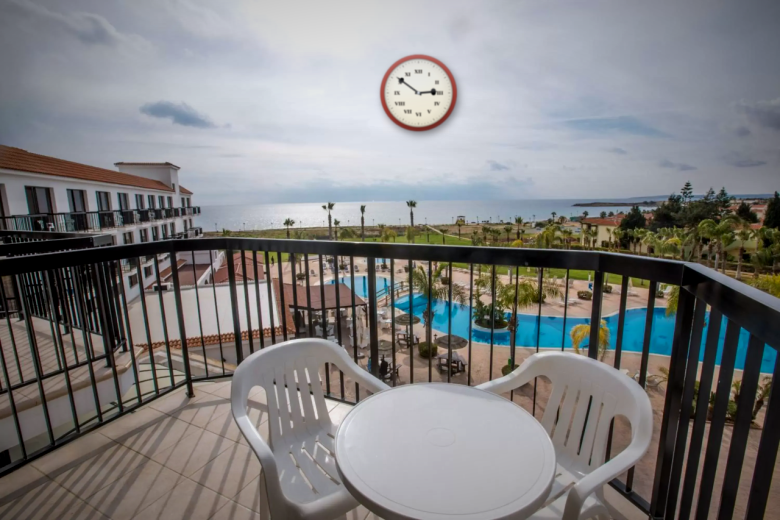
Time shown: {"hour": 2, "minute": 51}
